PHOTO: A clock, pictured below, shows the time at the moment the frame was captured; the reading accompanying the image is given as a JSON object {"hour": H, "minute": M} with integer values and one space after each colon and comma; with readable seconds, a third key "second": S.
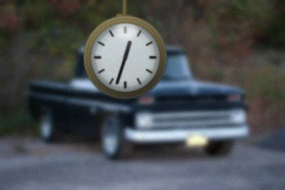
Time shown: {"hour": 12, "minute": 33}
